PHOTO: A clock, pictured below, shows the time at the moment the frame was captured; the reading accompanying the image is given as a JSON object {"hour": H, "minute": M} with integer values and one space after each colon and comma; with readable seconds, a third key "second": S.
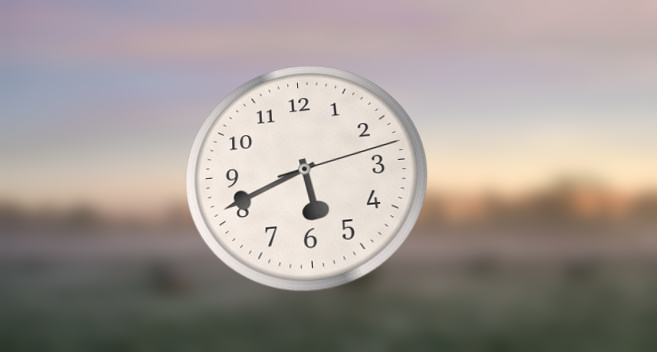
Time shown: {"hour": 5, "minute": 41, "second": 13}
